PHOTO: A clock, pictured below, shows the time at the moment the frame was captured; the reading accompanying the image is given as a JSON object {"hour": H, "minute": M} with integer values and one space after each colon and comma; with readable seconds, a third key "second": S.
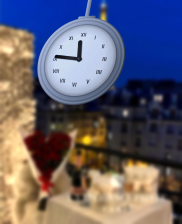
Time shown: {"hour": 11, "minute": 46}
